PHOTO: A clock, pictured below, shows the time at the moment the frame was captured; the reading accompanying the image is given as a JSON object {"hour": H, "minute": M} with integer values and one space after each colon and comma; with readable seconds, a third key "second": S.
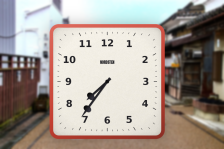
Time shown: {"hour": 7, "minute": 36}
